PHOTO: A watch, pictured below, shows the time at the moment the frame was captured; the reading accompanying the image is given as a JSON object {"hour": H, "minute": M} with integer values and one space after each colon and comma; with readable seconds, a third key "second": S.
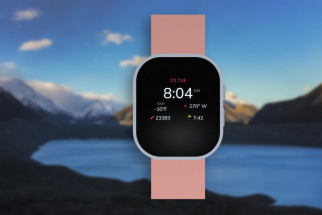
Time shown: {"hour": 8, "minute": 4}
